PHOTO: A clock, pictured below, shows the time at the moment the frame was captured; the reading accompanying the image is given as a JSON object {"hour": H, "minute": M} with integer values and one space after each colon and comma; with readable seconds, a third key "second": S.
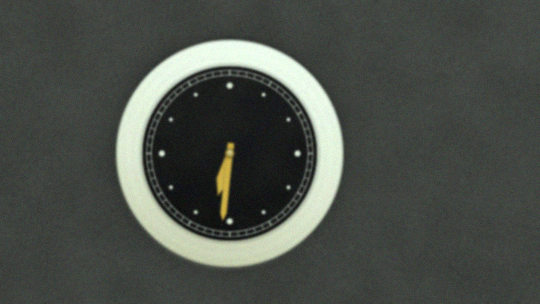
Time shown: {"hour": 6, "minute": 31}
